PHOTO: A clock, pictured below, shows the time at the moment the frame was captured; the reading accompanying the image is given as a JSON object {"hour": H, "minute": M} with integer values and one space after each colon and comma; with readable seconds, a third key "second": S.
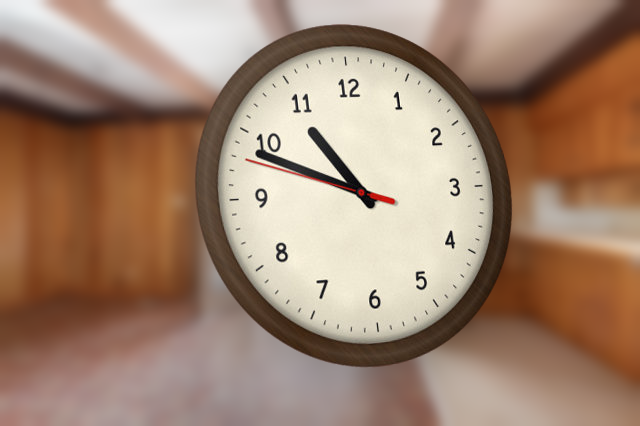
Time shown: {"hour": 10, "minute": 48, "second": 48}
